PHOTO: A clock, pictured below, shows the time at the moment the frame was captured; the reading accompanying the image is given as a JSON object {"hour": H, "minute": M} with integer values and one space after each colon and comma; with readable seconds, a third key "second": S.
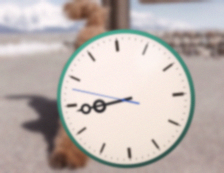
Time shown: {"hour": 8, "minute": 43, "second": 48}
